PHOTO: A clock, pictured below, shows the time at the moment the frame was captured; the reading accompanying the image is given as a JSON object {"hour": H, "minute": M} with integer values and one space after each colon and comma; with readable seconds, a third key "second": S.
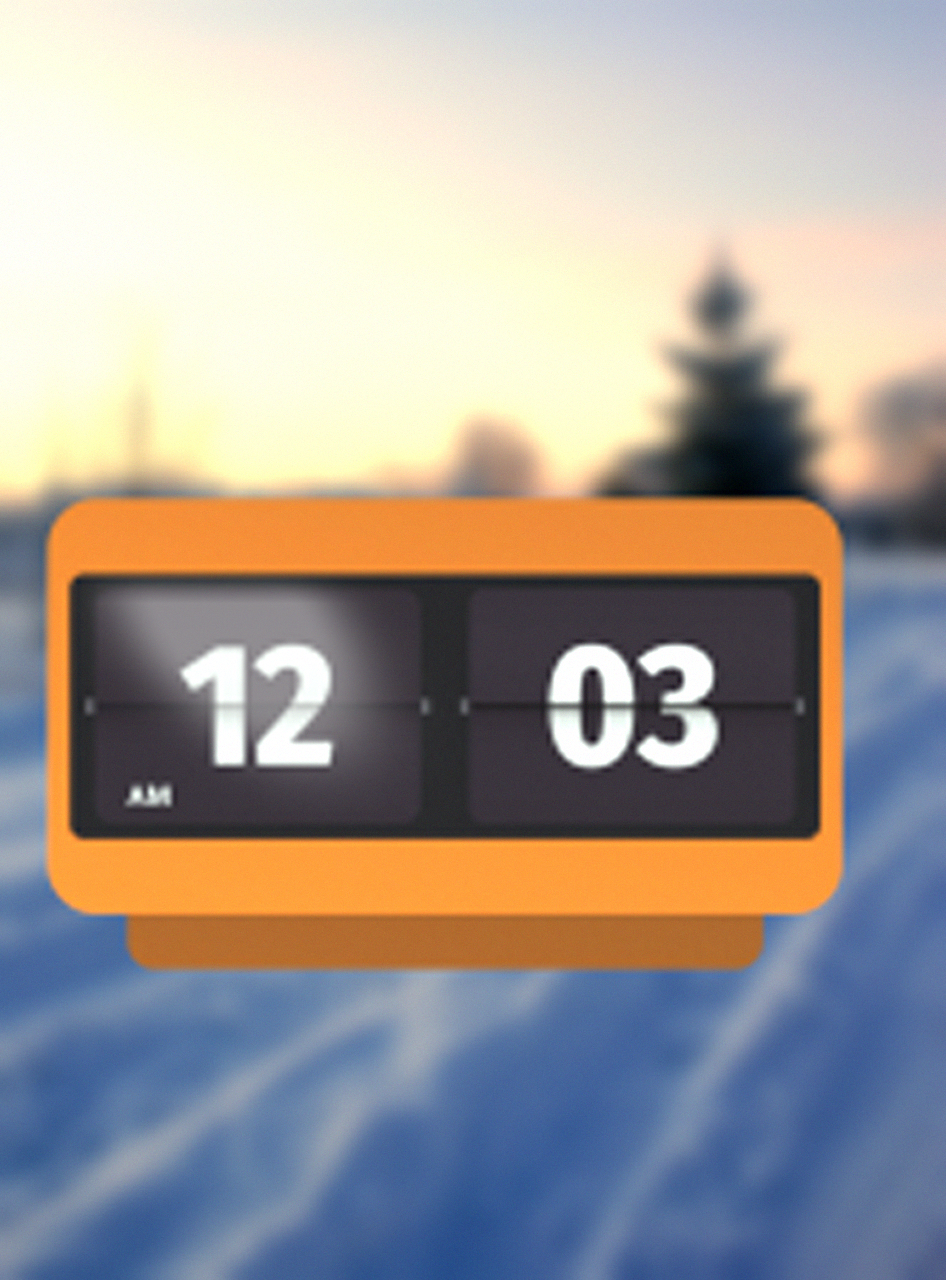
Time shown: {"hour": 12, "minute": 3}
